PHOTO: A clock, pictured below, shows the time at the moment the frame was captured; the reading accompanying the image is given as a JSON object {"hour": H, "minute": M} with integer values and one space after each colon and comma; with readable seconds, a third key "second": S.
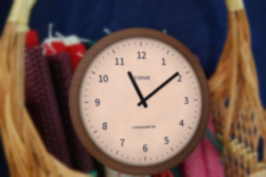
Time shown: {"hour": 11, "minute": 9}
